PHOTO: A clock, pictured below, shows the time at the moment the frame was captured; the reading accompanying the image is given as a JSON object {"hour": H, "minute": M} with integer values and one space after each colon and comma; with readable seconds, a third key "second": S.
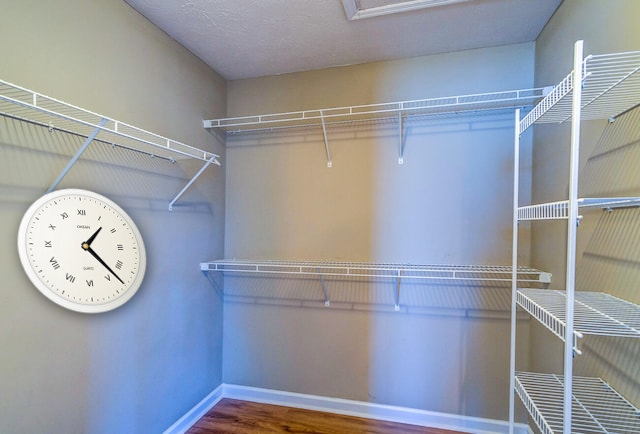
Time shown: {"hour": 1, "minute": 23}
